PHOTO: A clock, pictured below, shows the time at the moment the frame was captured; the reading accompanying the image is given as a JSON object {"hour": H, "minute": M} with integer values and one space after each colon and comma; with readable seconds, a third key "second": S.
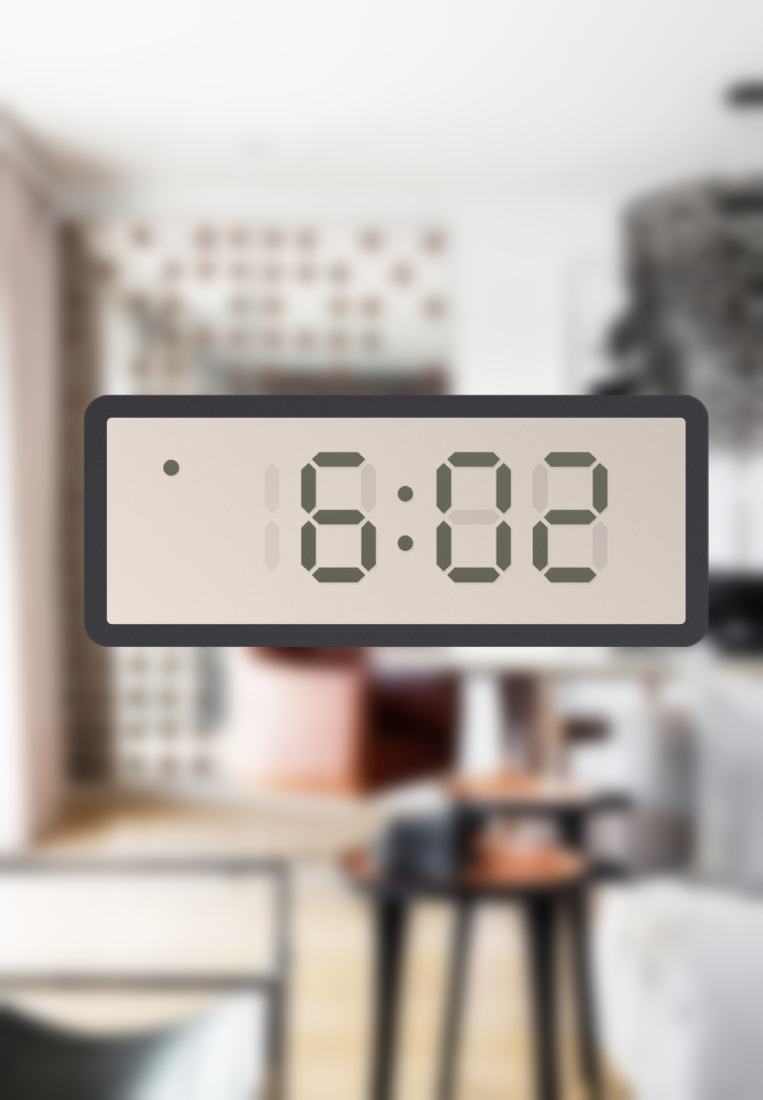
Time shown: {"hour": 6, "minute": 2}
